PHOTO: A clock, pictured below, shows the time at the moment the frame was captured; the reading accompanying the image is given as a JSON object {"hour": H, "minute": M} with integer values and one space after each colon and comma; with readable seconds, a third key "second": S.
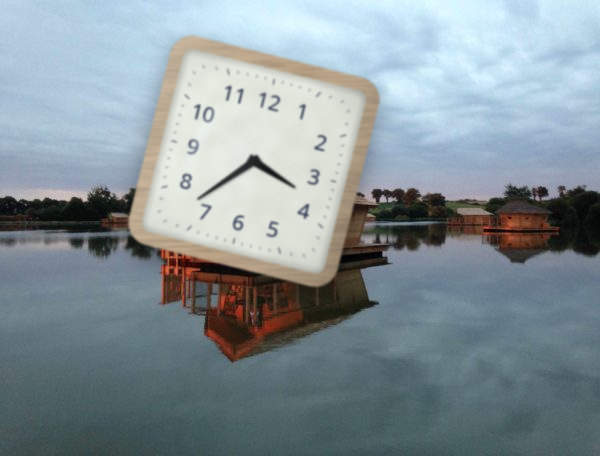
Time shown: {"hour": 3, "minute": 37}
